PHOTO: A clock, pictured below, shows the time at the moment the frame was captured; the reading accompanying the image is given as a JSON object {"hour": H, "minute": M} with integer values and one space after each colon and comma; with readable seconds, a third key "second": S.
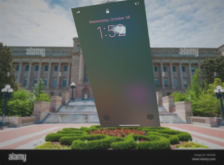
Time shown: {"hour": 1, "minute": 52}
